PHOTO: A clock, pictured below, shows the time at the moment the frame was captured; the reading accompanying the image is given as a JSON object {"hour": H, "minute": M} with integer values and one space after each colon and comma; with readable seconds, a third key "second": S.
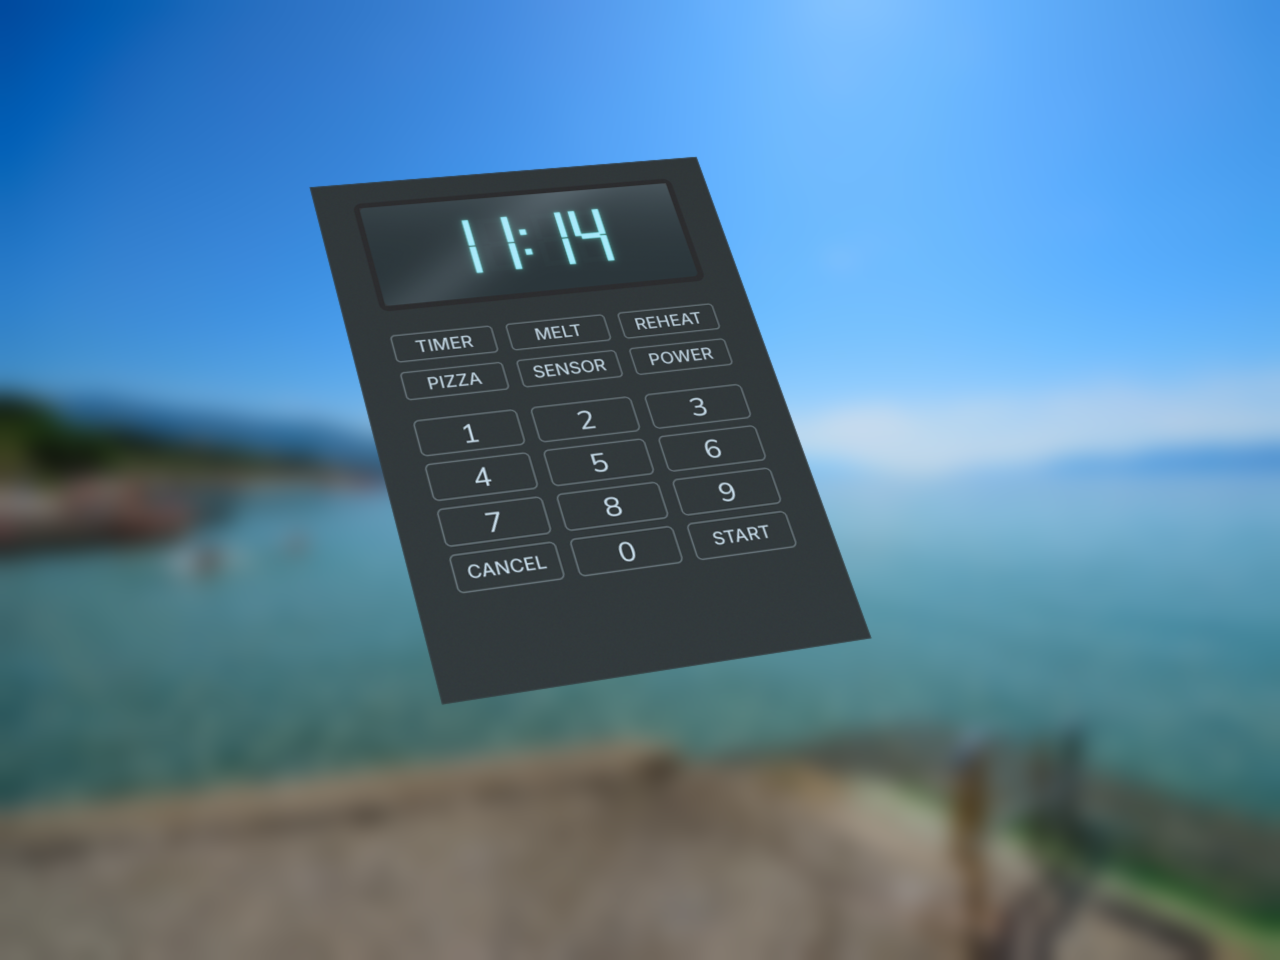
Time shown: {"hour": 11, "minute": 14}
